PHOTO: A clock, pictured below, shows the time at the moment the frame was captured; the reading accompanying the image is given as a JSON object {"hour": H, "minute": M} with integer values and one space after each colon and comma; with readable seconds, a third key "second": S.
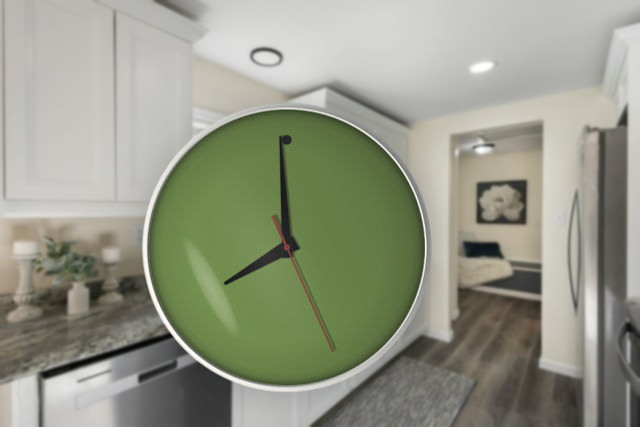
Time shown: {"hour": 7, "minute": 59, "second": 26}
